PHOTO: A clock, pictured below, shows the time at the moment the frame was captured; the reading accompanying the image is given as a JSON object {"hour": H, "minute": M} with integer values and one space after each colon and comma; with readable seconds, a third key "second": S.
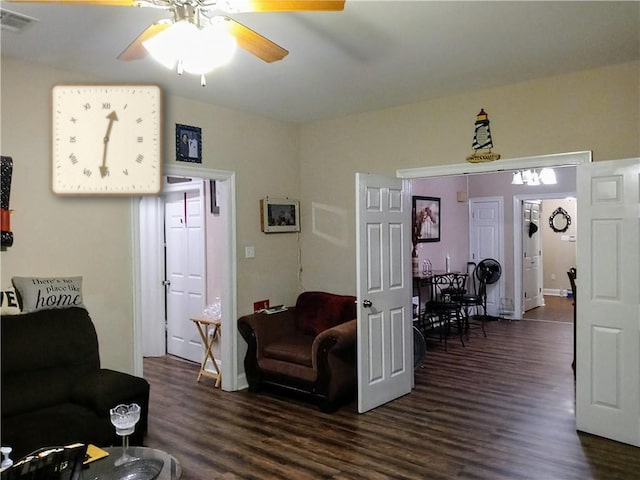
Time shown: {"hour": 12, "minute": 31}
